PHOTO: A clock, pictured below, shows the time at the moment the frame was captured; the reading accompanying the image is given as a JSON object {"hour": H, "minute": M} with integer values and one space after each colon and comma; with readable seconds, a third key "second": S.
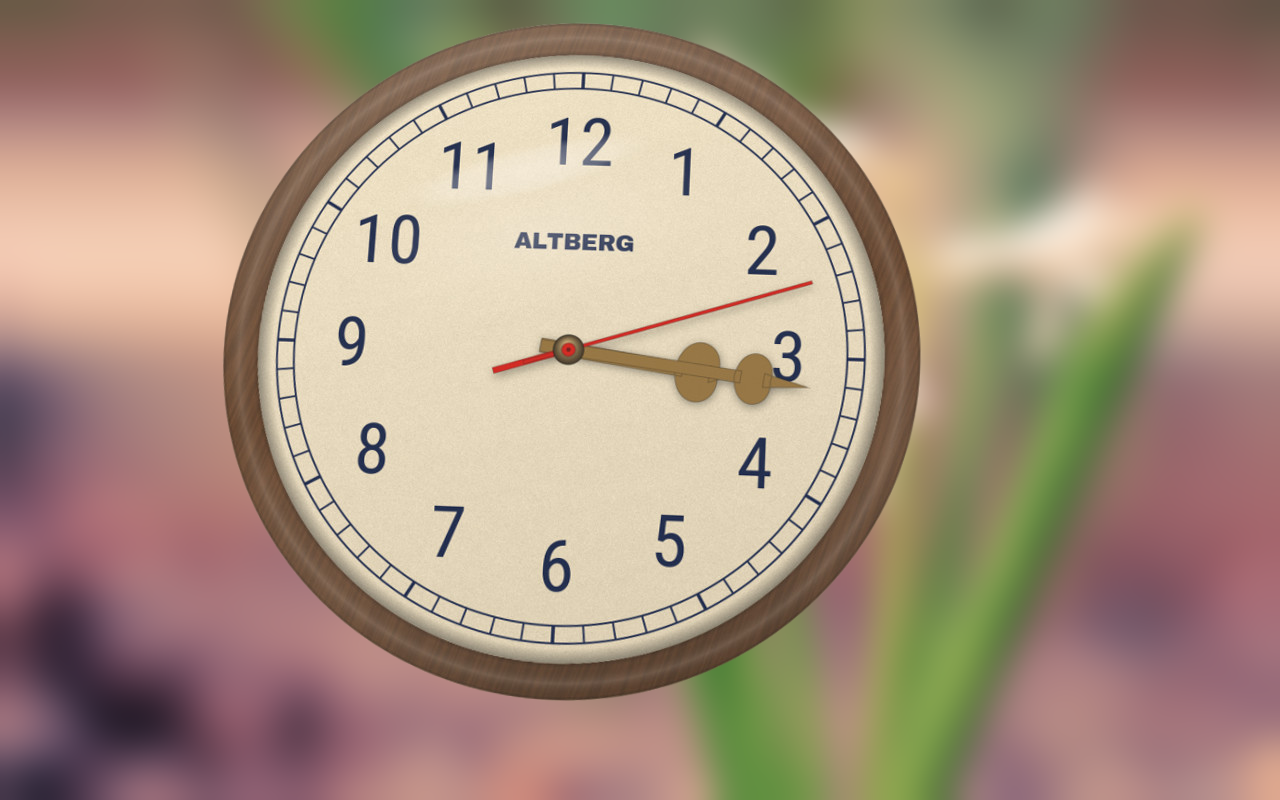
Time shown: {"hour": 3, "minute": 16, "second": 12}
